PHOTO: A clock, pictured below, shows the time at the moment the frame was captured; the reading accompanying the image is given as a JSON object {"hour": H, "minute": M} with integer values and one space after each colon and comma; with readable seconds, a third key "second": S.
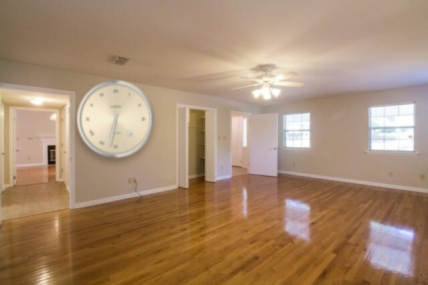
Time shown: {"hour": 6, "minute": 32}
